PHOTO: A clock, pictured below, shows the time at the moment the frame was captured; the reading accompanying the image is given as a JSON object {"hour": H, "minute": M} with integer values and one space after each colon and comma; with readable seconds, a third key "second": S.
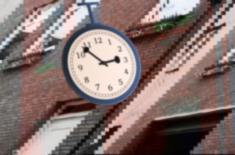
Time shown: {"hour": 2, "minute": 53}
